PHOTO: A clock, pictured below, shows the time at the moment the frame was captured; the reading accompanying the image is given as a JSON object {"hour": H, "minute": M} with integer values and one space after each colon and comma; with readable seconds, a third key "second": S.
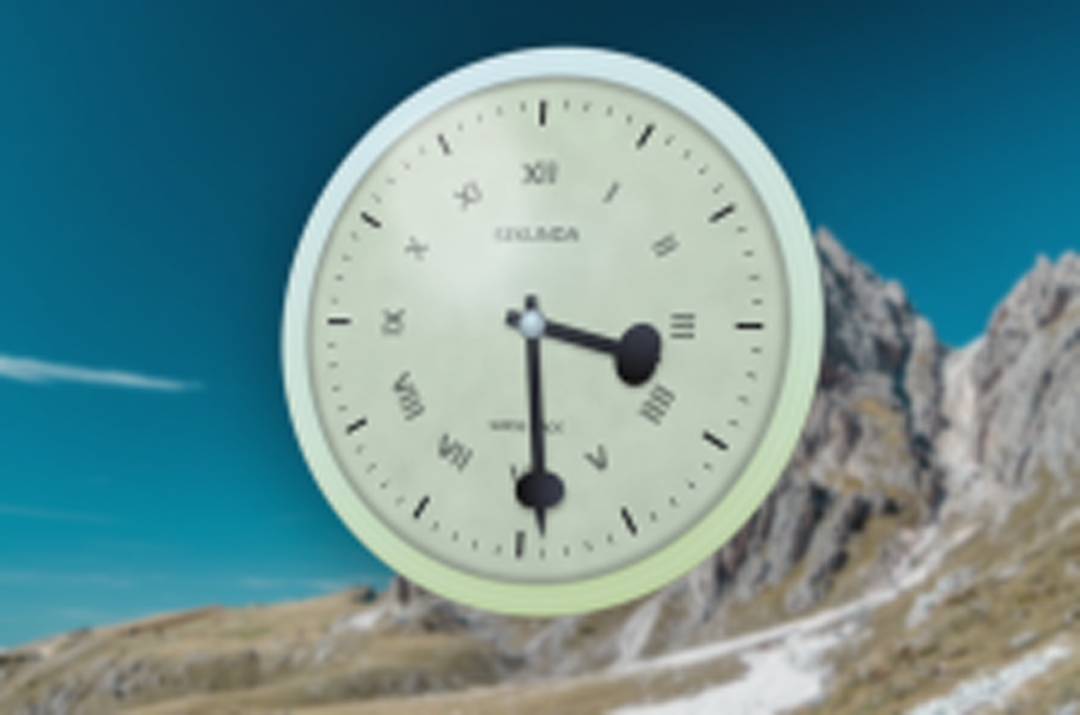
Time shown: {"hour": 3, "minute": 29}
